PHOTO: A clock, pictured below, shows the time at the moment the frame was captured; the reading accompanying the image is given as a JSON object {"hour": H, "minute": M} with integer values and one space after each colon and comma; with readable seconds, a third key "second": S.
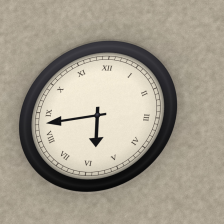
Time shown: {"hour": 5, "minute": 43}
